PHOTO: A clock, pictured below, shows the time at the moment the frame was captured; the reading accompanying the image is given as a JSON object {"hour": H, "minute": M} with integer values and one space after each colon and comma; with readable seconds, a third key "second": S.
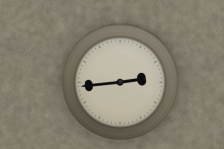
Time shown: {"hour": 2, "minute": 44}
